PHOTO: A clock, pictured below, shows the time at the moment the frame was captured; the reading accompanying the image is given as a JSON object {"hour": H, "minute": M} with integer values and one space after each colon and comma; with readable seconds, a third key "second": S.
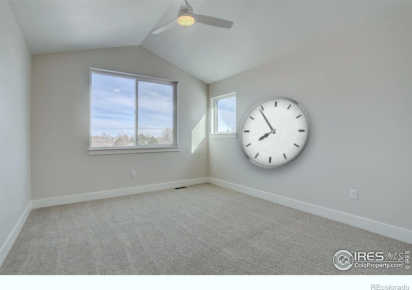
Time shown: {"hour": 7, "minute": 54}
